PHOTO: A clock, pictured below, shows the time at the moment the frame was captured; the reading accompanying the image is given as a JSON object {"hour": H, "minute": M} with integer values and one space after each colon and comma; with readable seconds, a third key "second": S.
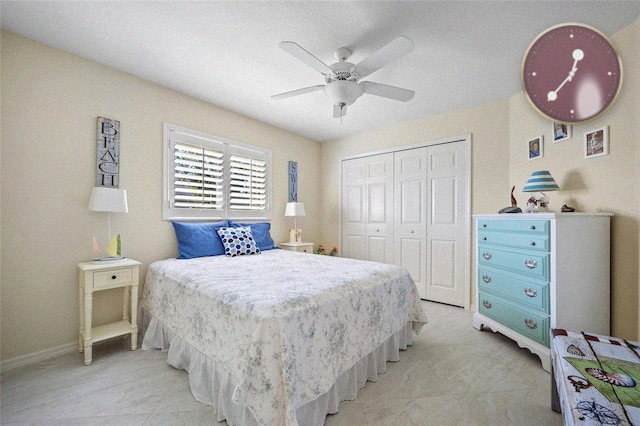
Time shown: {"hour": 12, "minute": 37}
